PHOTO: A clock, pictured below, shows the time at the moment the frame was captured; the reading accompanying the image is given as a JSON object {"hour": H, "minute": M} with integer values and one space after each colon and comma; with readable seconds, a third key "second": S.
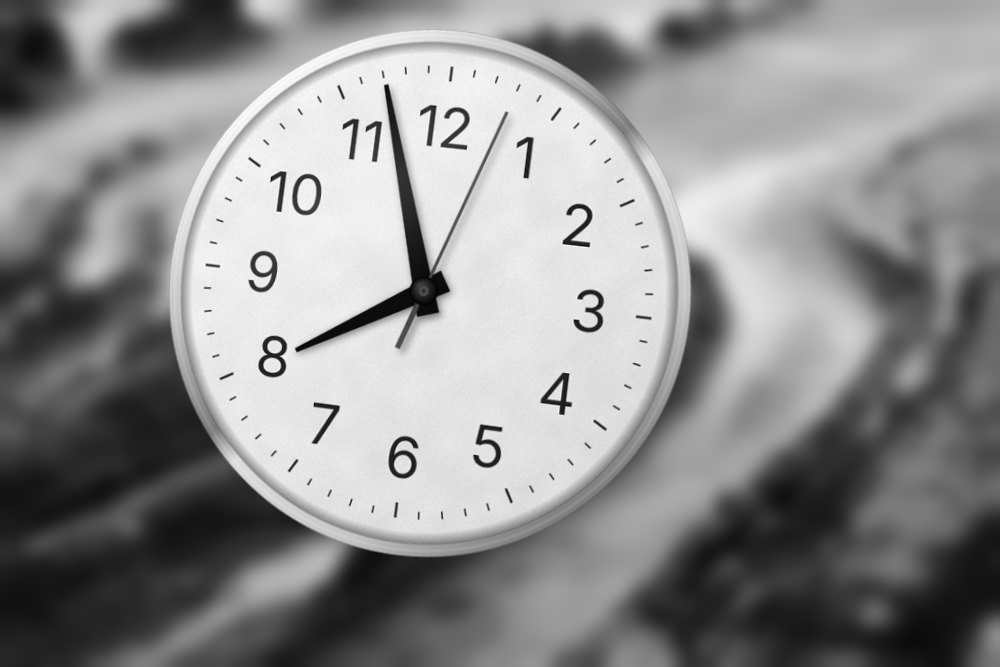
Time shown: {"hour": 7, "minute": 57, "second": 3}
